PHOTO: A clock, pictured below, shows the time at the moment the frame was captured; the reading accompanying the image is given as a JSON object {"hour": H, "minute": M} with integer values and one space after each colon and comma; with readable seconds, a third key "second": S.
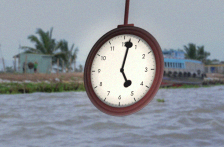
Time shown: {"hour": 5, "minute": 2}
